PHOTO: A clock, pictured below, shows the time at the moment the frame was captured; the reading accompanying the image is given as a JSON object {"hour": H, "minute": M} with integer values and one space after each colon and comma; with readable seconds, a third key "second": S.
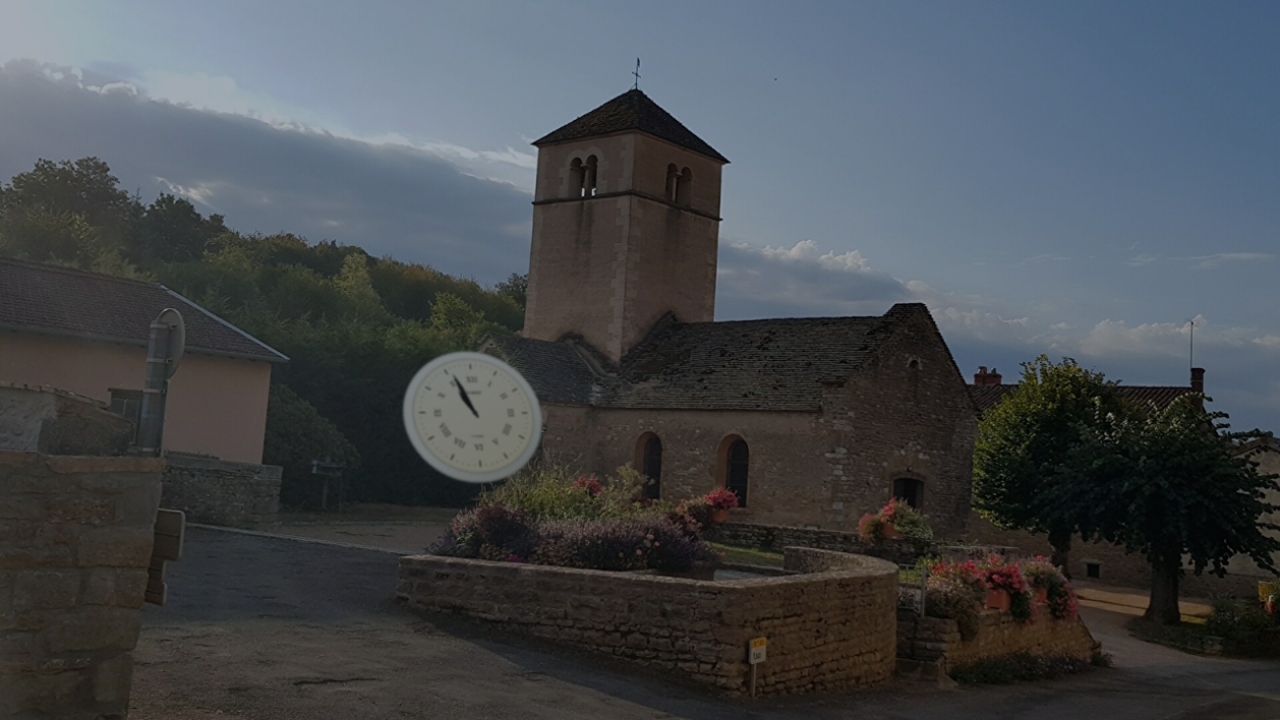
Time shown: {"hour": 10, "minute": 56}
